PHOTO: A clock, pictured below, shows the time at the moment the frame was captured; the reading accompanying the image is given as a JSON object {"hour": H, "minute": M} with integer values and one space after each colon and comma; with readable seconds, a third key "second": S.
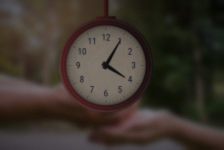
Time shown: {"hour": 4, "minute": 5}
